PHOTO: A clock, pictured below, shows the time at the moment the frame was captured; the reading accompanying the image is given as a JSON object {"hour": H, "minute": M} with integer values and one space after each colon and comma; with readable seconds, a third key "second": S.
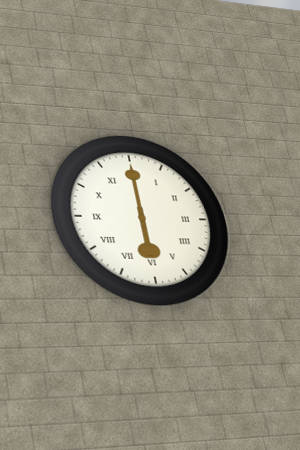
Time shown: {"hour": 6, "minute": 0}
